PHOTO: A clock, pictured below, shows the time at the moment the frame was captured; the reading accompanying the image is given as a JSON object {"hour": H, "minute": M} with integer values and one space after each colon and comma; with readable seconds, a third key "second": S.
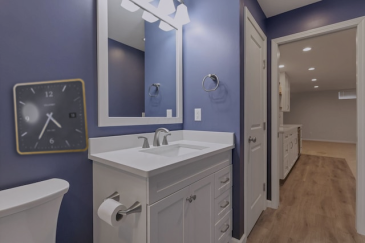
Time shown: {"hour": 4, "minute": 35}
